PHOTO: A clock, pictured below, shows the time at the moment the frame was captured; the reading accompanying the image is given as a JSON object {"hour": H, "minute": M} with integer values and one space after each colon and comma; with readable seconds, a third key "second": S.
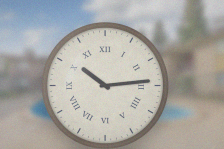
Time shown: {"hour": 10, "minute": 14}
